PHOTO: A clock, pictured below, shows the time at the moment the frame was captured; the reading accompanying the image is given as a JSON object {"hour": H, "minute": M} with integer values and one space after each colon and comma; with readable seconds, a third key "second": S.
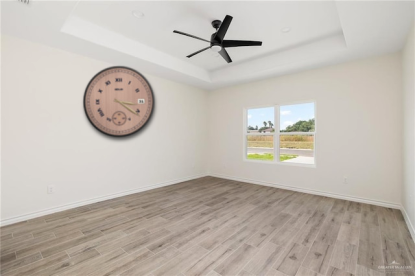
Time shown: {"hour": 3, "minute": 21}
